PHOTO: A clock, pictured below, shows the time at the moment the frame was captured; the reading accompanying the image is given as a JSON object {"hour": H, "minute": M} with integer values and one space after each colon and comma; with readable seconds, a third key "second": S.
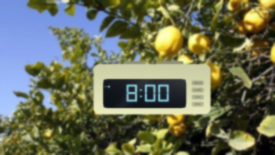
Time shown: {"hour": 8, "minute": 0}
